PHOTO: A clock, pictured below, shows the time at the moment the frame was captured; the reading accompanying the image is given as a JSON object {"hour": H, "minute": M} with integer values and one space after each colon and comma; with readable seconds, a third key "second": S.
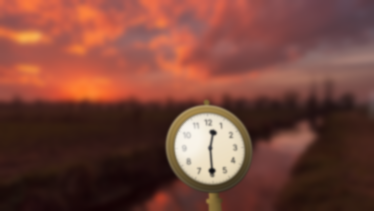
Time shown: {"hour": 12, "minute": 30}
